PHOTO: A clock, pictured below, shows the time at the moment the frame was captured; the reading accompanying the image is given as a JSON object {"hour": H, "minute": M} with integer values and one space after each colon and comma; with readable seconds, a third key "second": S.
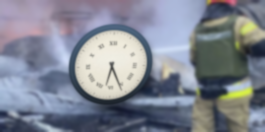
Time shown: {"hour": 6, "minute": 26}
